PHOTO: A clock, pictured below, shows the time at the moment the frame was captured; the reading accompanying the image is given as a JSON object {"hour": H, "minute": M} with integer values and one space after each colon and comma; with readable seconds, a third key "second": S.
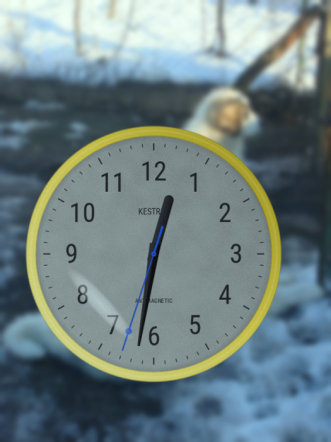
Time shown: {"hour": 12, "minute": 31, "second": 33}
